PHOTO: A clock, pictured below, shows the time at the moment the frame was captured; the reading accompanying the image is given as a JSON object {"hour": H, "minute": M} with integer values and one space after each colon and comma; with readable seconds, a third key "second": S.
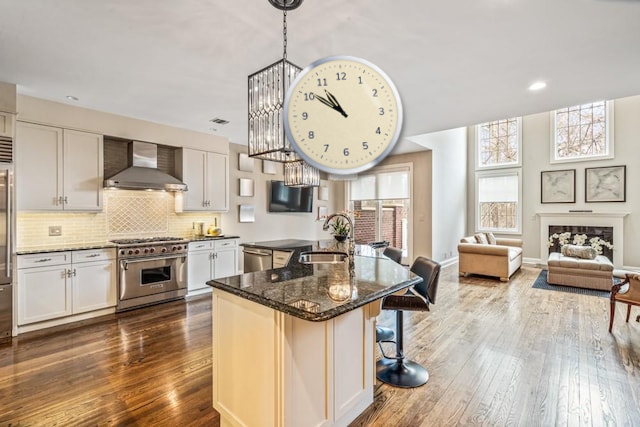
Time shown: {"hour": 10, "minute": 51}
